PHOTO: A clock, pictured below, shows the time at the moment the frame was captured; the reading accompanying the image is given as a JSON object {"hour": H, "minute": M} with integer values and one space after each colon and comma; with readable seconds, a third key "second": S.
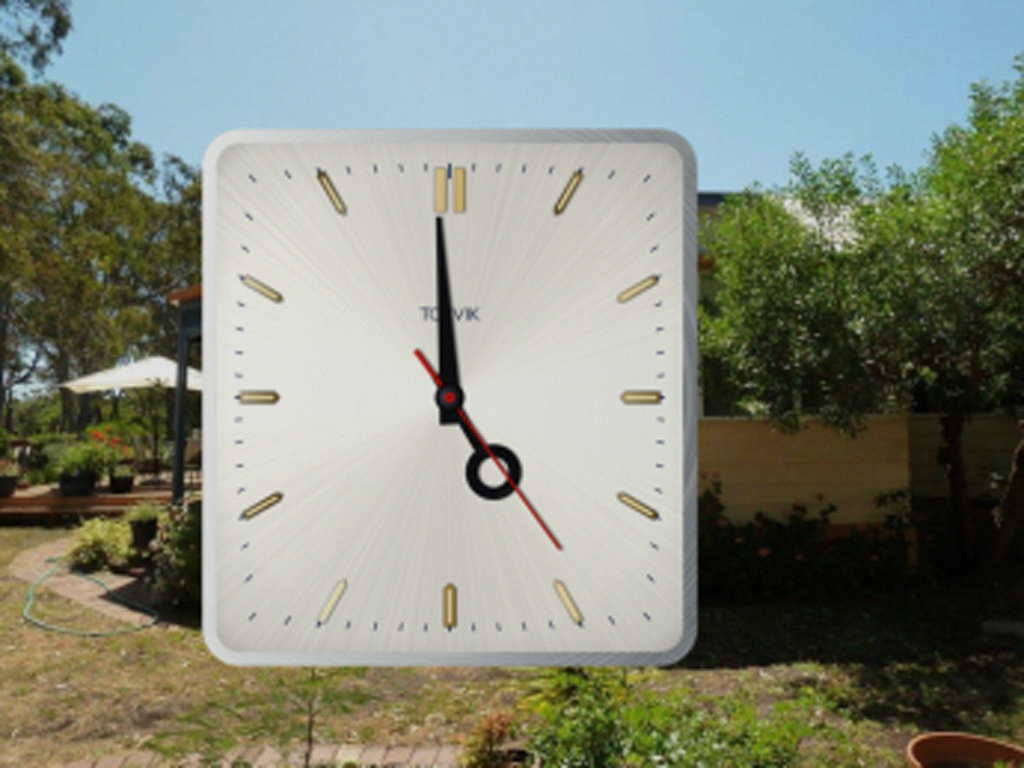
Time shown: {"hour": 4, "minute": 59, "second": 24}
